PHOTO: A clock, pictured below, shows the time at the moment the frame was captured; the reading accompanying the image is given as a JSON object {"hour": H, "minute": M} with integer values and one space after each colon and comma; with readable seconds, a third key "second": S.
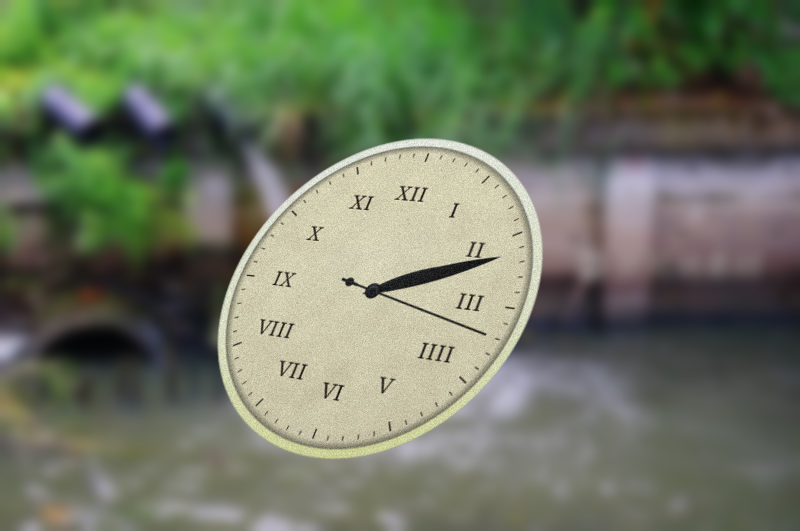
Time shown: {"hour": 2, "minute": 11, "second": 17}
